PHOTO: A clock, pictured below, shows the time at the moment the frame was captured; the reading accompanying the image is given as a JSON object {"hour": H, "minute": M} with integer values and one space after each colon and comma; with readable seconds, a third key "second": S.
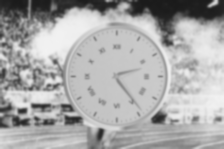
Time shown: {"hour": 2, "minute": 24}
